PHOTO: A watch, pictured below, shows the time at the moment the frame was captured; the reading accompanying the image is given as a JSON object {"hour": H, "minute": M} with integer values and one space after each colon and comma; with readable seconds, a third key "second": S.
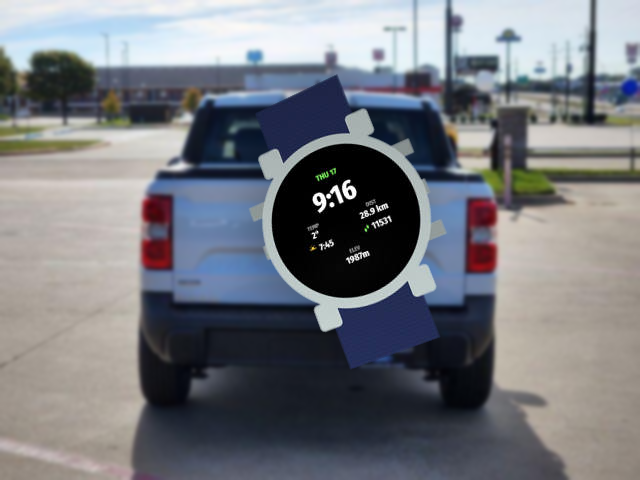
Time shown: {"hour": 9, "minute": 16}
